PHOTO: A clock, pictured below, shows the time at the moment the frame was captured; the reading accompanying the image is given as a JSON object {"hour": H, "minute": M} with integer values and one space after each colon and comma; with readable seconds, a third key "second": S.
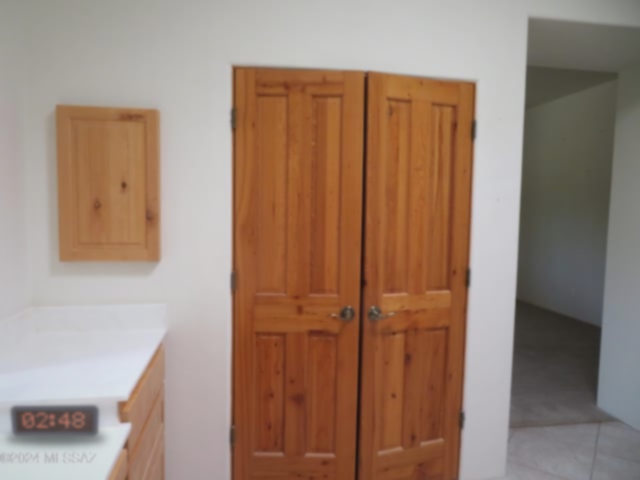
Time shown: {"hour": 2, "minute": 48}
